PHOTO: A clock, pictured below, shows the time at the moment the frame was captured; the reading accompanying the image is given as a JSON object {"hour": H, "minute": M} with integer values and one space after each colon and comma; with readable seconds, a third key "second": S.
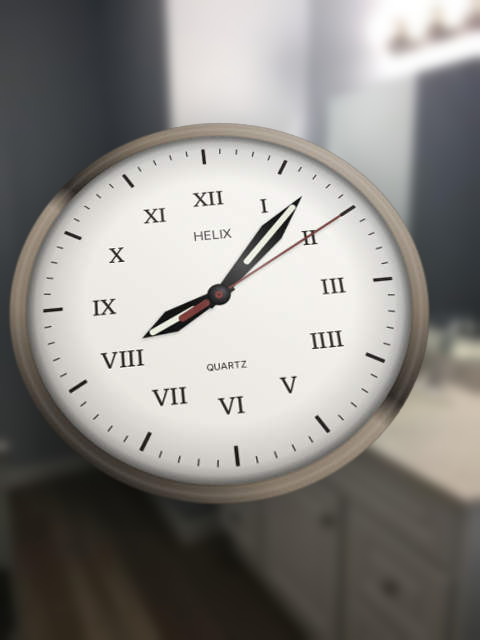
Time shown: {"hour": 8, "minute": 7, "second": 10}
